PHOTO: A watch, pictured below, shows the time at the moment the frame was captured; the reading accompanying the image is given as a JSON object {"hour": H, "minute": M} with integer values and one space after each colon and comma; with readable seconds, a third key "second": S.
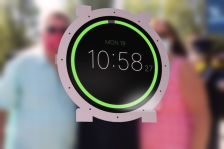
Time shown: {"hour": 10, "minute": 58, "second": 27}
